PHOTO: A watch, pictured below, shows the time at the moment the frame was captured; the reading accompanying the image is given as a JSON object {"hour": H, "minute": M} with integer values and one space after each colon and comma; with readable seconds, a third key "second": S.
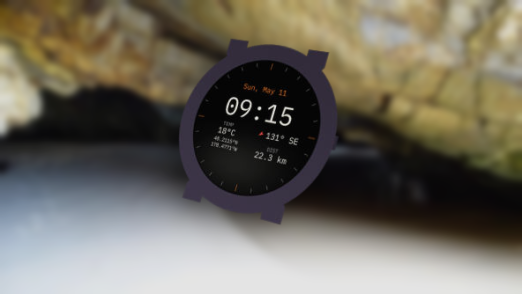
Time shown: {"hour": 9, "minute": 15}
